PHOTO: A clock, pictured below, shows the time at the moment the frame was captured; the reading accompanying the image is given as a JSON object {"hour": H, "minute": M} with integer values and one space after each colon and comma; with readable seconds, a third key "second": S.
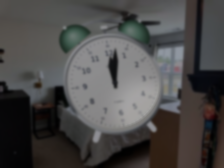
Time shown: {"hour": 12, "minute": 2}
